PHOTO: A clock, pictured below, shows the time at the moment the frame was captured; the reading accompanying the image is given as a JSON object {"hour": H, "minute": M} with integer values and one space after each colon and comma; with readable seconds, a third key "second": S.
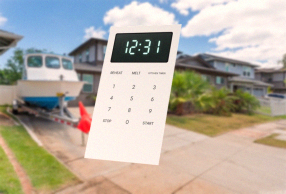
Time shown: {"hour": 12, "minute": 31}
